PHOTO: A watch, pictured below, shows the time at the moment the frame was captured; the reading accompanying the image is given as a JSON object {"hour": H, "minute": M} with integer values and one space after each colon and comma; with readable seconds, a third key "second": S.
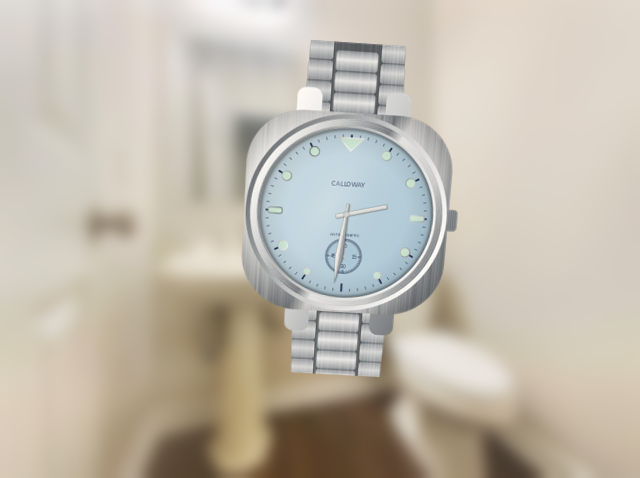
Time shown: {"hour": 2, "minute": 31}
